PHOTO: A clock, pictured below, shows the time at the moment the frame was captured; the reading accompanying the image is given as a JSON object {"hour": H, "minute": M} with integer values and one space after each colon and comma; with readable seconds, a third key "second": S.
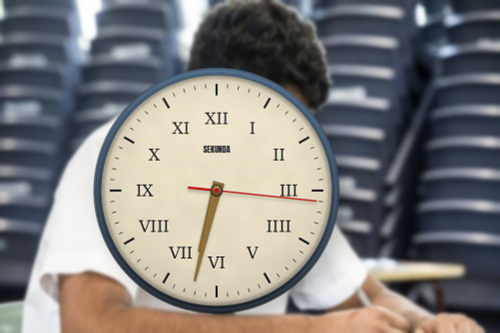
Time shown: {"hour": 6, "minute": 32, "second": 16}
